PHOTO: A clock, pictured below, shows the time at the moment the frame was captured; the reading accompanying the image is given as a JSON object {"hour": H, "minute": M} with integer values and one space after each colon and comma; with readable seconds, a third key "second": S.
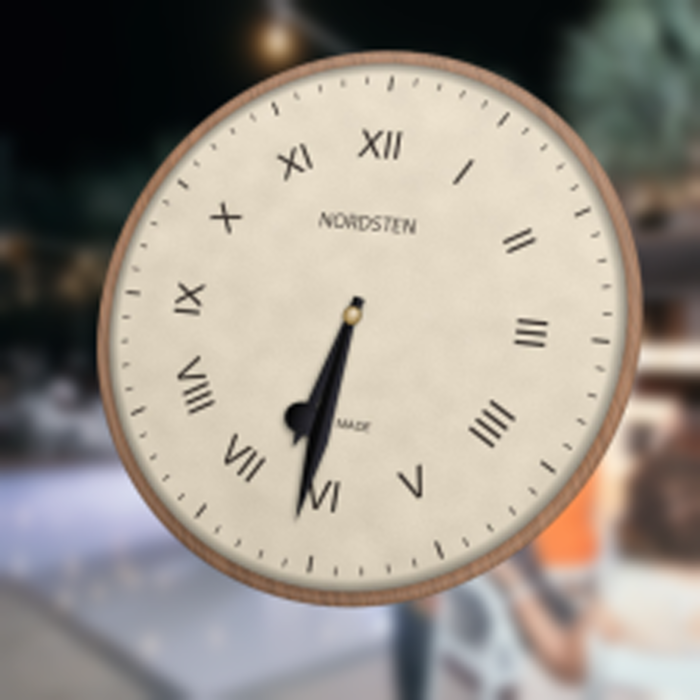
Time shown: {"hour": 6, "minute": 31}
